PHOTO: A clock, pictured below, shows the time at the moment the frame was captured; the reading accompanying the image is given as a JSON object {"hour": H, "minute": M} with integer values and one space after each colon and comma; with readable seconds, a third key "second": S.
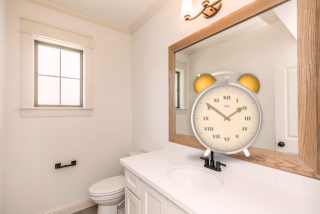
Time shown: {"hour": 1, "minute": 51}
